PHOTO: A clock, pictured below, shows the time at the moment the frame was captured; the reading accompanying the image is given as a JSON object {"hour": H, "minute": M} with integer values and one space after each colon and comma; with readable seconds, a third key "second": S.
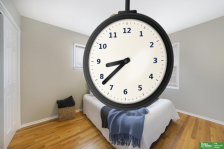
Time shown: {"hour": 8, "minute": 38}
